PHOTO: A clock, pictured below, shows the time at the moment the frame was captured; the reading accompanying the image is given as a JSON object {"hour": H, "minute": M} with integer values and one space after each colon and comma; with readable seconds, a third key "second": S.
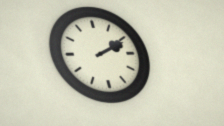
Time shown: {"hour": 2, "minute": 11}
